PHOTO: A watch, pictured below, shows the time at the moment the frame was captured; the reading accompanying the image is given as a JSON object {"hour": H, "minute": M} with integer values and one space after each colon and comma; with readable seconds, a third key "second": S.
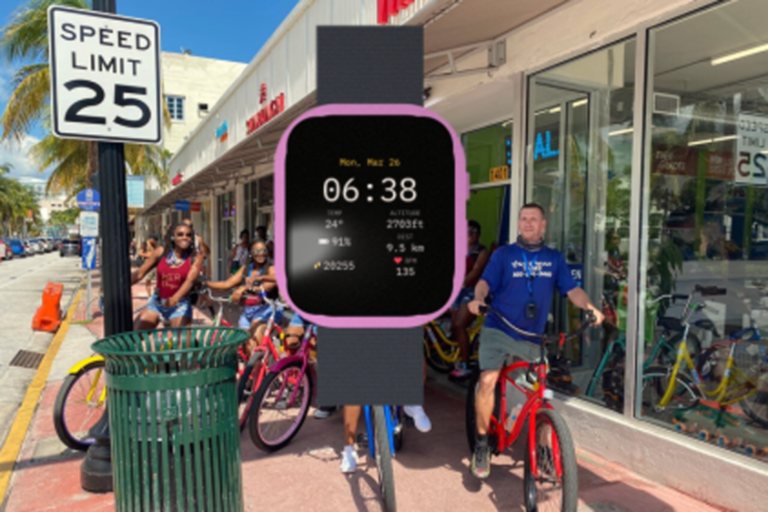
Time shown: {"hour": 6, "minute": 38}
